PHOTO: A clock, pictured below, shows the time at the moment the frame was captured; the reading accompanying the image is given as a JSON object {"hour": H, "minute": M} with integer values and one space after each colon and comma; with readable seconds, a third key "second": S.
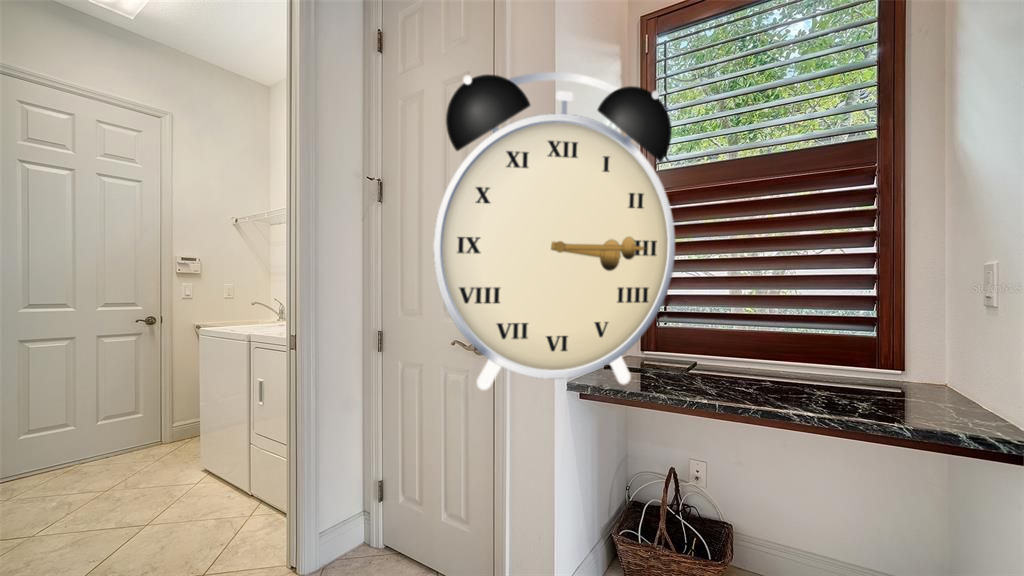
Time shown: {"hour": 3, "minute": 15}
